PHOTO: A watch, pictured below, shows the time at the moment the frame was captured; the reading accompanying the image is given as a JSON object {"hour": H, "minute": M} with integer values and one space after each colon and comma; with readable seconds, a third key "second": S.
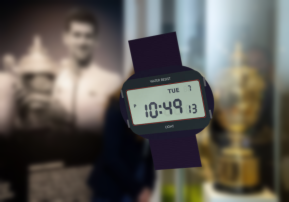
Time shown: {"hour": 10, "minute": 49, "second": 13}
